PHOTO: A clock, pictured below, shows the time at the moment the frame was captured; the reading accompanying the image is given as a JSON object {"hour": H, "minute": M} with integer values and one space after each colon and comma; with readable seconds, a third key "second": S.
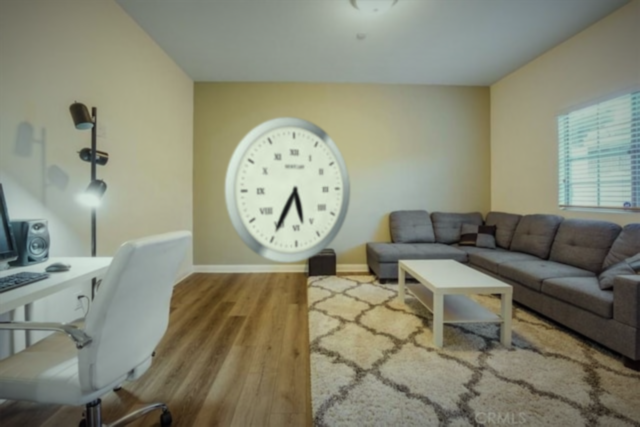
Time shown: {"hour": 5, "minute": 35}
